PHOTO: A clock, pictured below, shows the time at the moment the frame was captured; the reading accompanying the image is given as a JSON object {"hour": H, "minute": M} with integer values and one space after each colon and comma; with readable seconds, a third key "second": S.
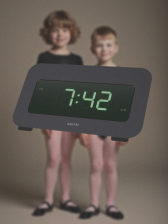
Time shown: {"hour": 7, "minute": 42}
